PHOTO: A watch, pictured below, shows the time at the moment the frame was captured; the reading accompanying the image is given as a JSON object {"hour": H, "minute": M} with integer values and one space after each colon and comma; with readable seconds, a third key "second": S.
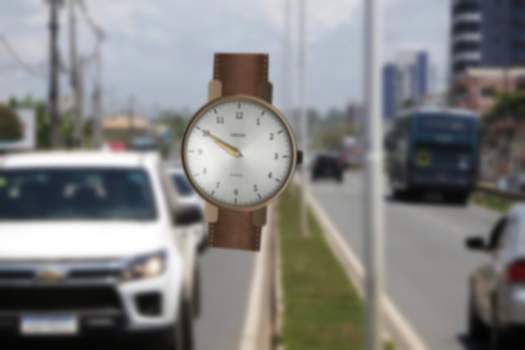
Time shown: {"hour": 9, "minute": 50}
